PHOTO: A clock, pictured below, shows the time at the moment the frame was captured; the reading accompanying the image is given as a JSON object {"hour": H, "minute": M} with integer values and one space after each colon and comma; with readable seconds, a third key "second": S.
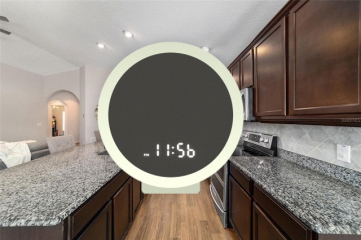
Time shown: {"hour": 11, "minute": 56}
